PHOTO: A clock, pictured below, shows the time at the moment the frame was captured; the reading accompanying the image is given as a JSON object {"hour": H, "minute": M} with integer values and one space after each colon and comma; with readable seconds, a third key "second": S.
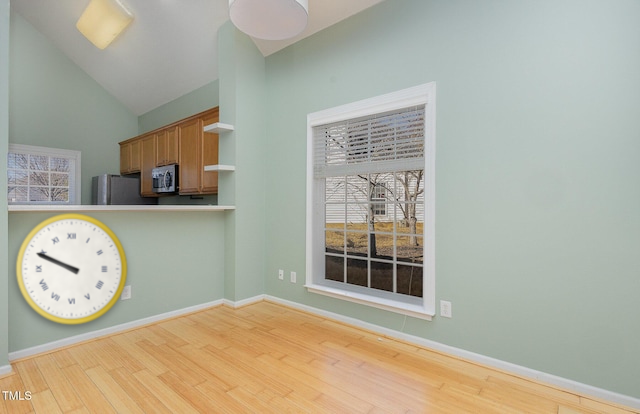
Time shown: {"hour": 9, "minute": 49}
